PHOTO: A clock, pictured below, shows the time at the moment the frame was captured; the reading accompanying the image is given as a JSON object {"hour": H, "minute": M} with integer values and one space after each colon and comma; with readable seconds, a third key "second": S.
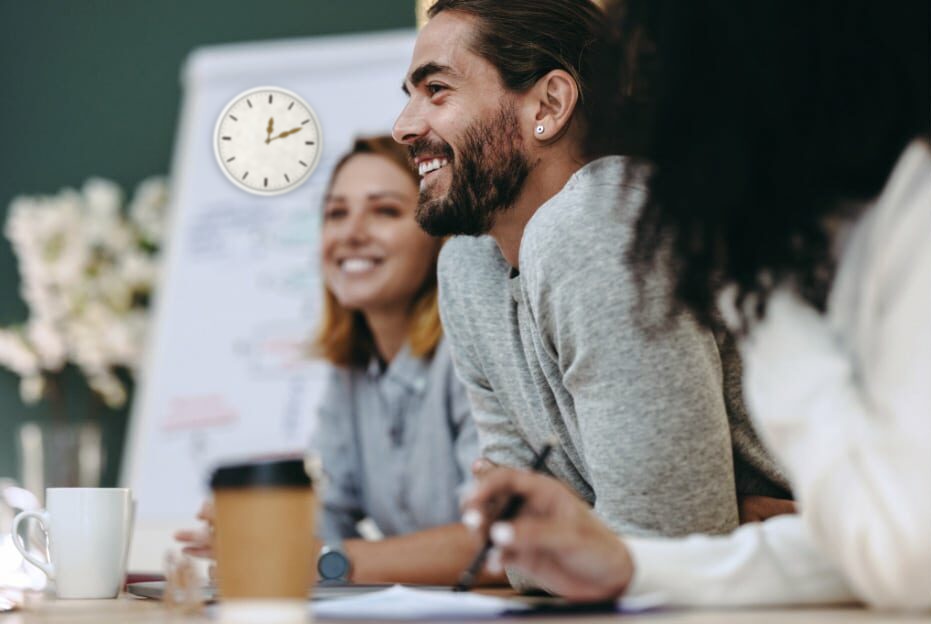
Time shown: {"hour": 12, "minute": 11}
